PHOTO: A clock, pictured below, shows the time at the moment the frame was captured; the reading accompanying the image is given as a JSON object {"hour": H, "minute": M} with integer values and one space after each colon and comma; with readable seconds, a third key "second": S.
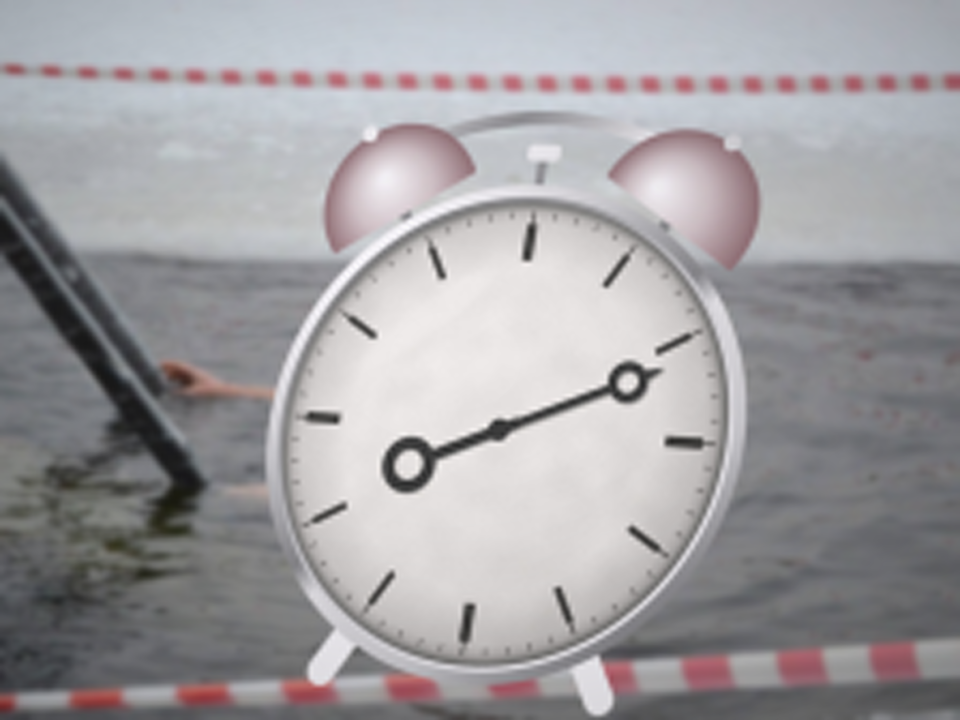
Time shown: {"hour": 8, "minute": 11}
